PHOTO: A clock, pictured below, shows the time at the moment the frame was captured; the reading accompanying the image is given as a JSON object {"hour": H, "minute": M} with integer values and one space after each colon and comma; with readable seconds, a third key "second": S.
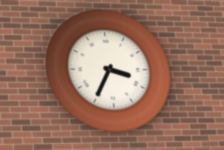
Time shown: {"hour": 3, "minute": 35}
